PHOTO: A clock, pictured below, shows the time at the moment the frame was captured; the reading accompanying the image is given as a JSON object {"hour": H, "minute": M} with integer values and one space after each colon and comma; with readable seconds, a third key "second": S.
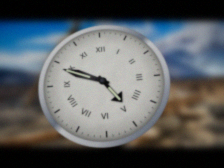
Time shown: {"hour": 4, "minute": 49}
